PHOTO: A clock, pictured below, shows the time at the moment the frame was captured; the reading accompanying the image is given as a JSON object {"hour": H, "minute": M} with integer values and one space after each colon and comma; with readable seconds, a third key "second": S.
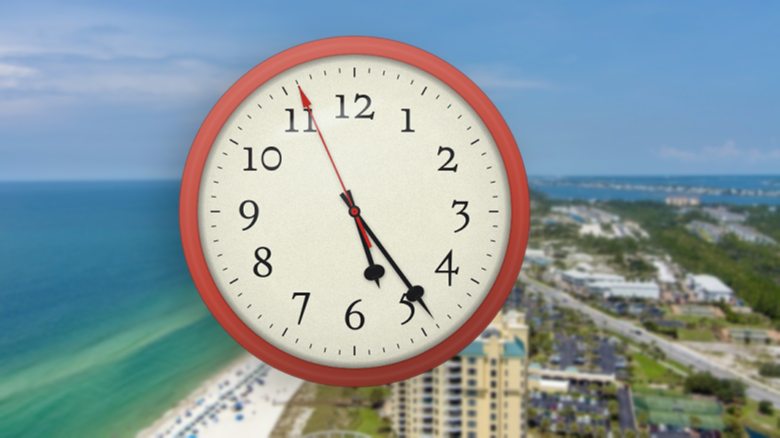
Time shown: {"hour": 5, "minute": 23, "second": 56}
